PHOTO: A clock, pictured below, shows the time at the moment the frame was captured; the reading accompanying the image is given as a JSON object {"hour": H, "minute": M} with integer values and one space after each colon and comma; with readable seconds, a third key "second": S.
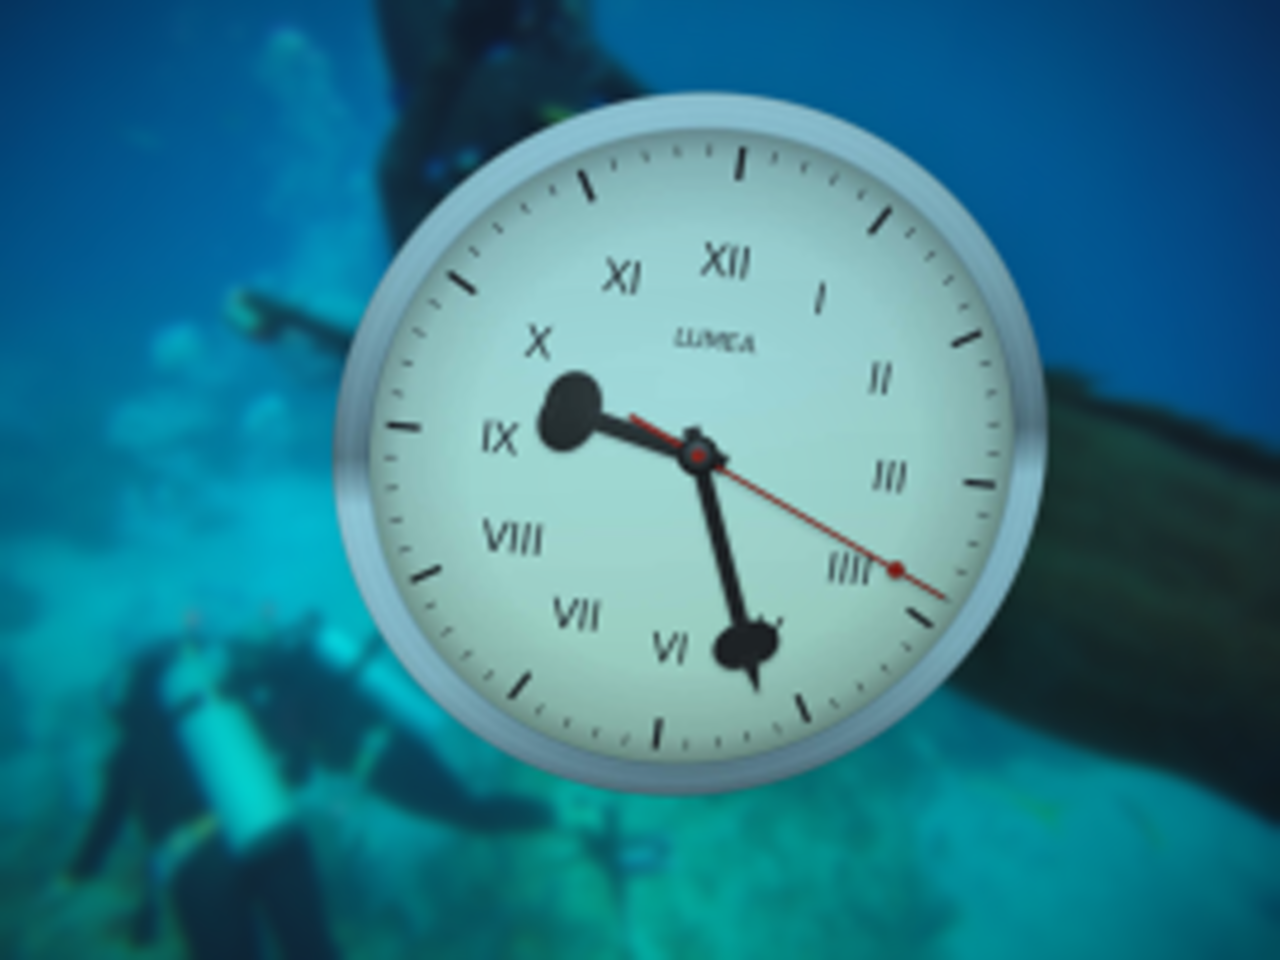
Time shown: {"hour": 9, "minute": 26, "second": 19}
